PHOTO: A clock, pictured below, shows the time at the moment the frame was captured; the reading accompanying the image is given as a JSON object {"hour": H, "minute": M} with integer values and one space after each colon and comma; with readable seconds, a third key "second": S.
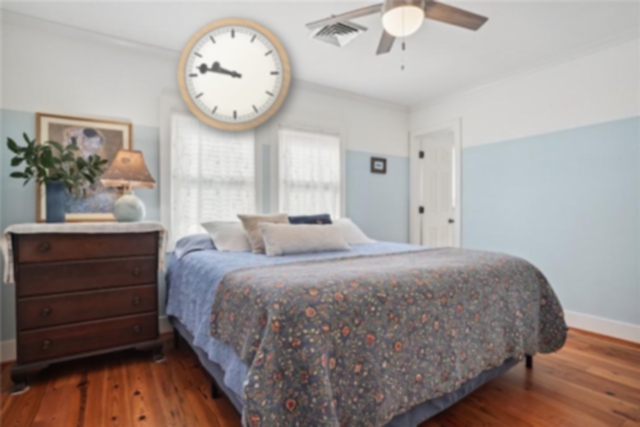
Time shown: {"hour": 9, "minute": 47}
